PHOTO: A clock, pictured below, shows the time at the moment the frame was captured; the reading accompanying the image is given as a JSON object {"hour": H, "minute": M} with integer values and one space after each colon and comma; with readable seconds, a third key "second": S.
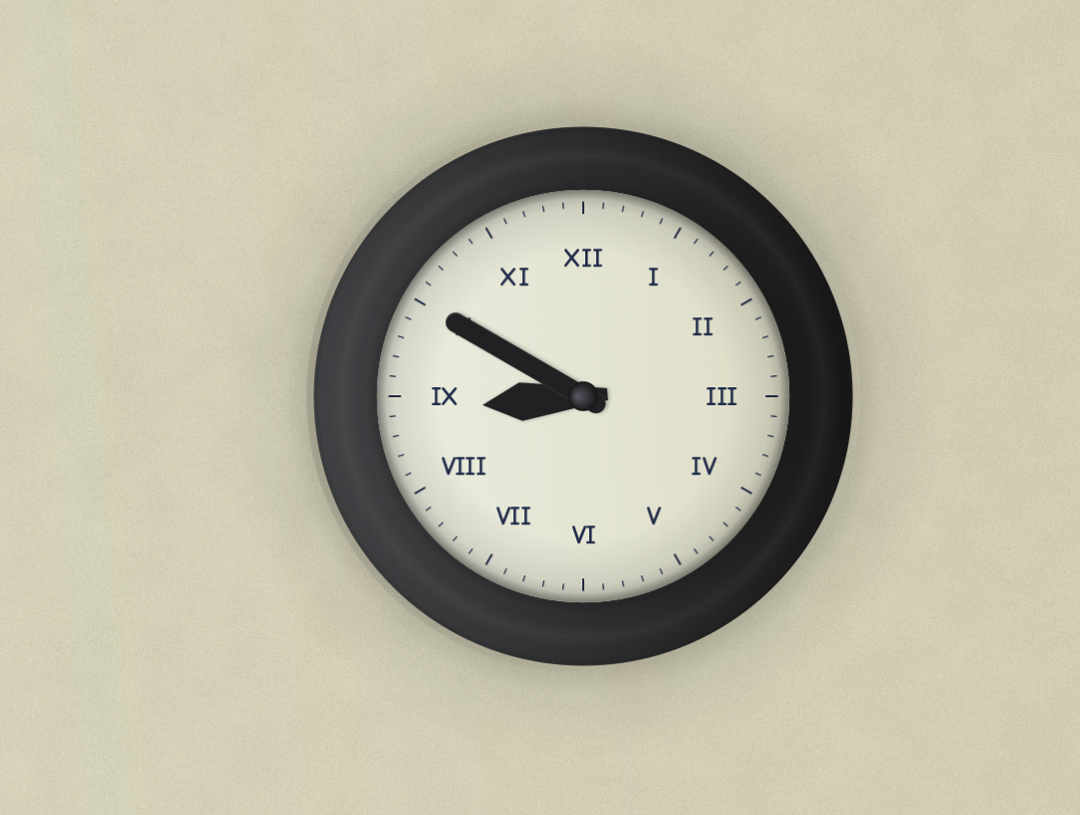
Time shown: {"hour": 8, "minute": 50}
